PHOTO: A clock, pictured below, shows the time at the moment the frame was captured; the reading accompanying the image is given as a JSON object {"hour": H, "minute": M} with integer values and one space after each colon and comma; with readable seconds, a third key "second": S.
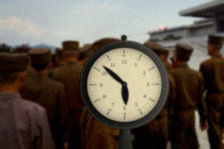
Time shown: {"hour": 5, "minute": 52}
